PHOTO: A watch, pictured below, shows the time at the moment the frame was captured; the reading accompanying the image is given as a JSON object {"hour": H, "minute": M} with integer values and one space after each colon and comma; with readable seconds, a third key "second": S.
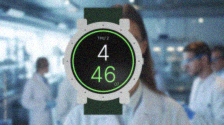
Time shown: {"hour": 4, "minute": 46}
